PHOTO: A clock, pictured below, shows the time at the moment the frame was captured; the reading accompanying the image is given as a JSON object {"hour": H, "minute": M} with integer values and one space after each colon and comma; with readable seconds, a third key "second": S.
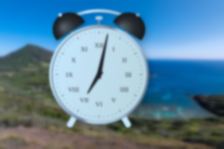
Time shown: {"hour": 7, "minute": 2}
